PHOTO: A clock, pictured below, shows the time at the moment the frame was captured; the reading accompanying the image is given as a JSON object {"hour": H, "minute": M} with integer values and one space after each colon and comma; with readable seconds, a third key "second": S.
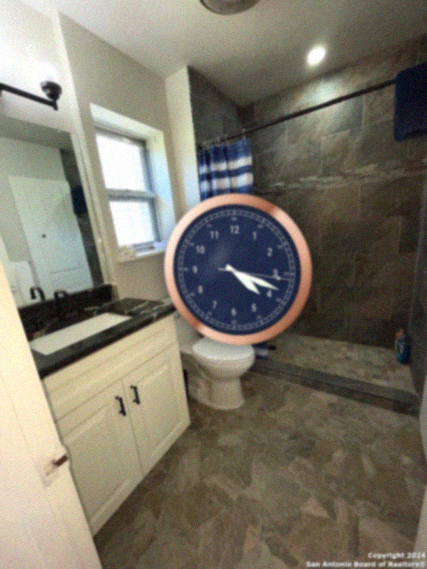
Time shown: {"hour": 4, "minute": 18, "second": 16}
